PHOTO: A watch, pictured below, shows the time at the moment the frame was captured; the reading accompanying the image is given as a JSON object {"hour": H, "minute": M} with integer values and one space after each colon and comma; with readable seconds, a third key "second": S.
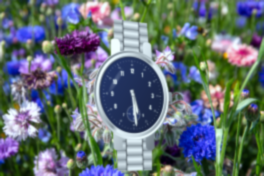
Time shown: {"hour": 5, "minute": 29}
